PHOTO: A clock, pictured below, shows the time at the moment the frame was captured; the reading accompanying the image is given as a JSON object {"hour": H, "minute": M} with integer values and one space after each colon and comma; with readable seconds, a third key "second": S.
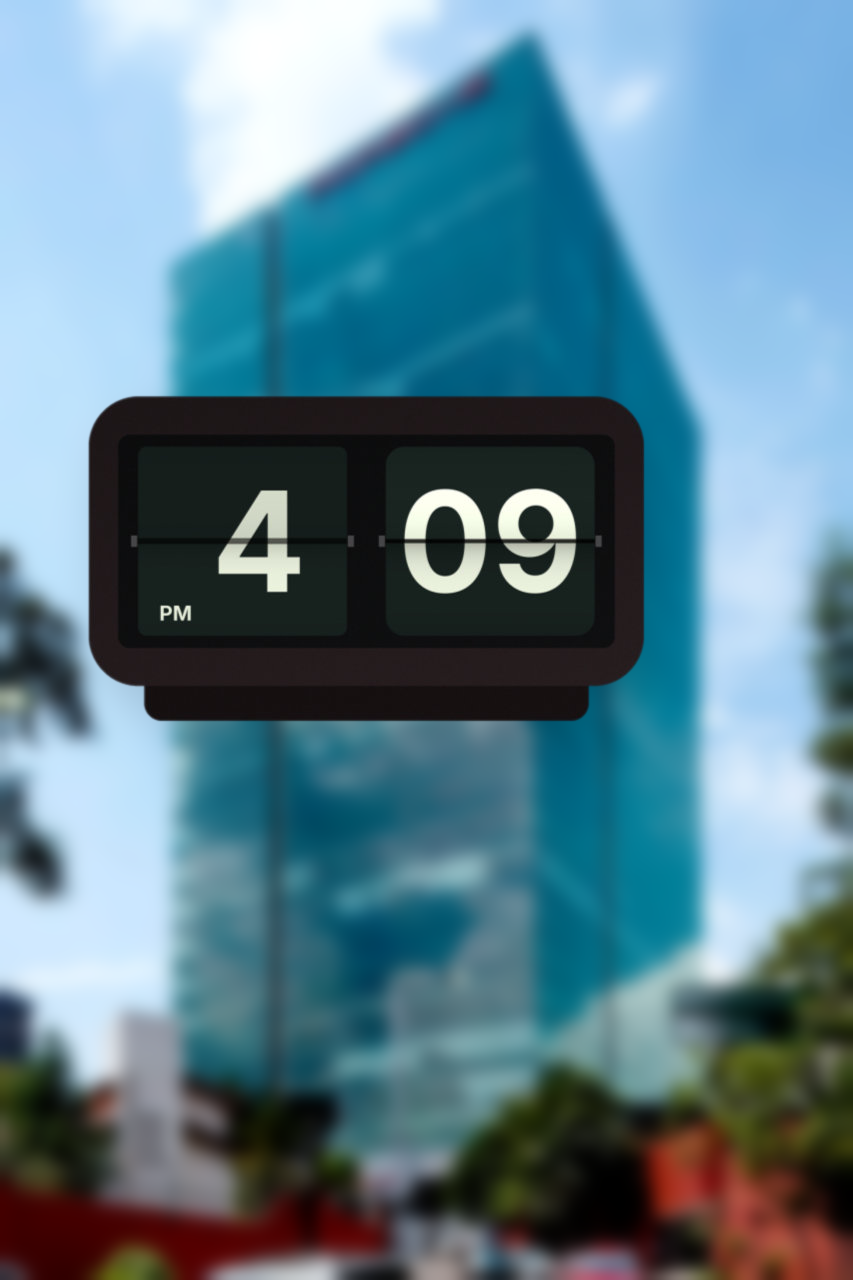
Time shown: {"hour": 4, "minute": 9}
